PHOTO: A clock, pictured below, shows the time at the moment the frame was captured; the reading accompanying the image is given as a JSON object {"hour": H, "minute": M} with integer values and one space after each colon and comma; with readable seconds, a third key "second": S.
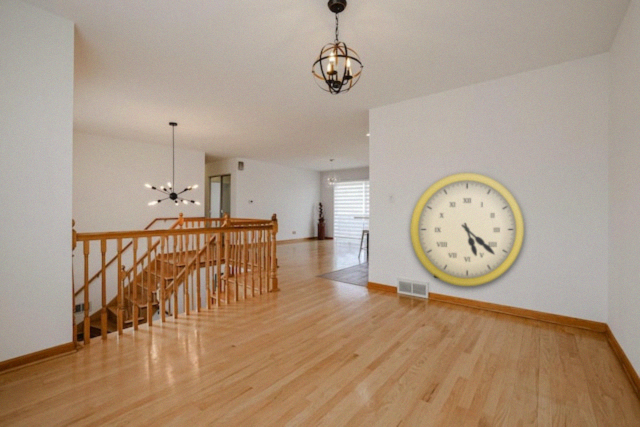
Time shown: {"hour": 5, "minute": 22}
